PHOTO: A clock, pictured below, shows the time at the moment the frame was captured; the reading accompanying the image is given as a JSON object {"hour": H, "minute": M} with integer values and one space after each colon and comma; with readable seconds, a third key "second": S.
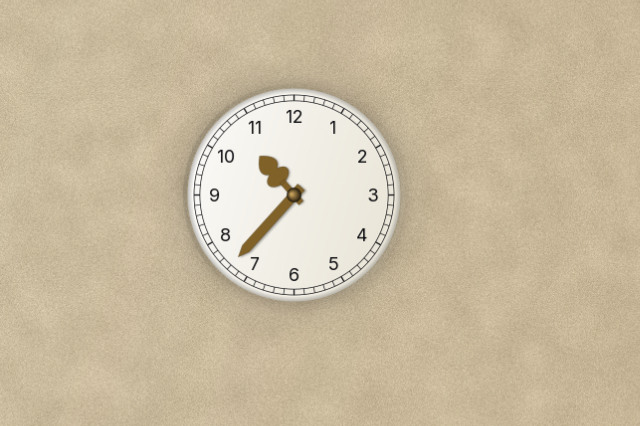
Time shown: {"hour": 10, "minute": 37}
